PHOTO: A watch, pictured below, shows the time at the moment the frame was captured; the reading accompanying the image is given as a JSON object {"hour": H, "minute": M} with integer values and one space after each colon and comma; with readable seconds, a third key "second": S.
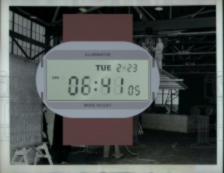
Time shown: {"hour": 6, "minute": 41, "second": 5}
